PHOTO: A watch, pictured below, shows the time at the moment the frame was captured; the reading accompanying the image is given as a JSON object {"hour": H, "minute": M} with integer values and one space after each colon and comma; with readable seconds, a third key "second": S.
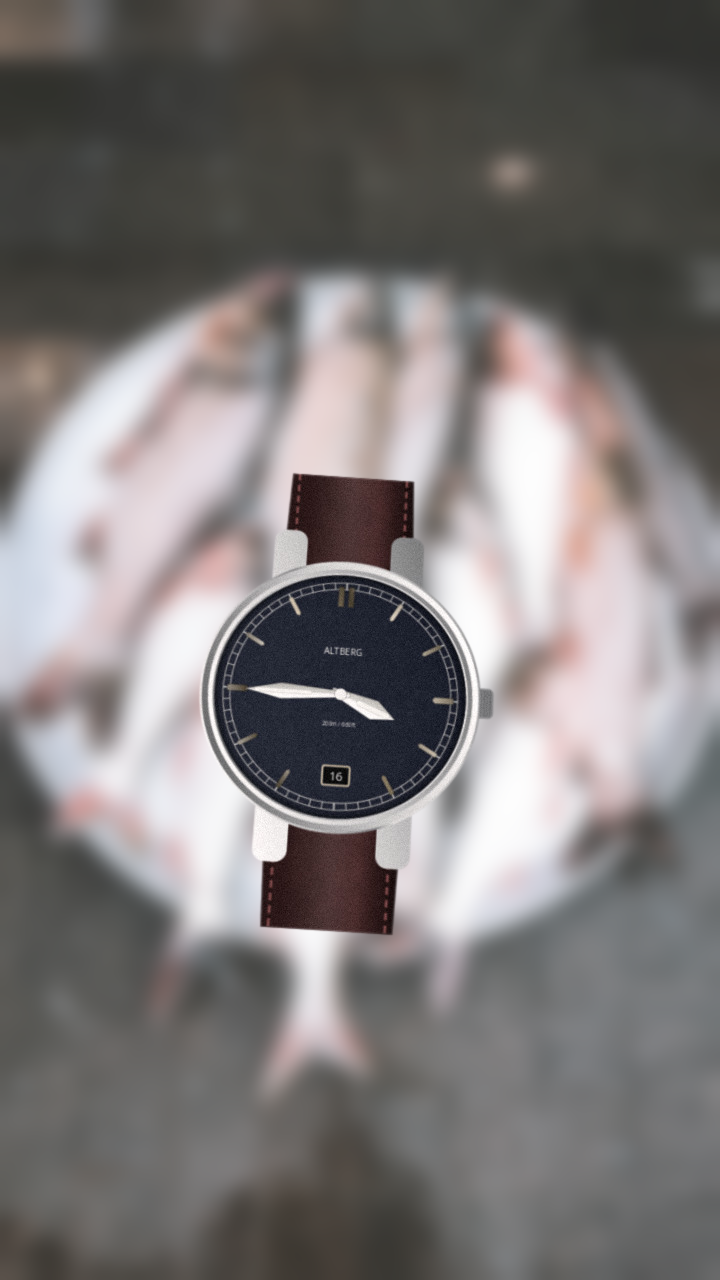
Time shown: {"hour": 3, "minute": 45}
